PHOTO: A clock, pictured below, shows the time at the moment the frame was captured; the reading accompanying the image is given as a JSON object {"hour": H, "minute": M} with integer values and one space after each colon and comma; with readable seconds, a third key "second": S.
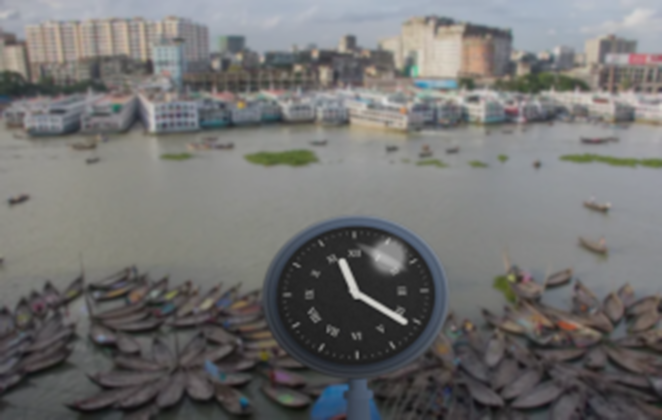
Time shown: {"hour": 11, "minute": 21}
